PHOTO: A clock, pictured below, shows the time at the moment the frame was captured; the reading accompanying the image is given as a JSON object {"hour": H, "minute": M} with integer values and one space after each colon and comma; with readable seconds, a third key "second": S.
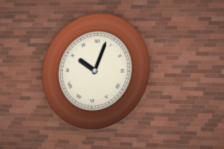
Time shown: {"hour": 10, "minute": 3}
